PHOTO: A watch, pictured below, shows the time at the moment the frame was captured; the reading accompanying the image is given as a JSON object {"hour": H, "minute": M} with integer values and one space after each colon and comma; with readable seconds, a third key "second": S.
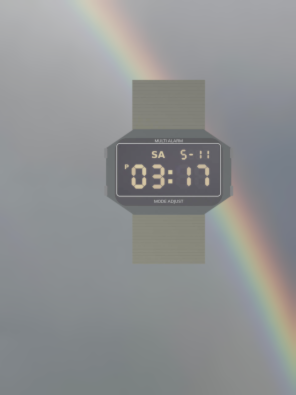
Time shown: {"hour": 3, "minute": 17}
